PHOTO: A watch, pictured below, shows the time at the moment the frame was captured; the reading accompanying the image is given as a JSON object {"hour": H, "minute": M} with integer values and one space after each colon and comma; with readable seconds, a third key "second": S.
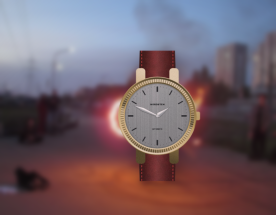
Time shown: {"hour": 1, "minute": 49}
